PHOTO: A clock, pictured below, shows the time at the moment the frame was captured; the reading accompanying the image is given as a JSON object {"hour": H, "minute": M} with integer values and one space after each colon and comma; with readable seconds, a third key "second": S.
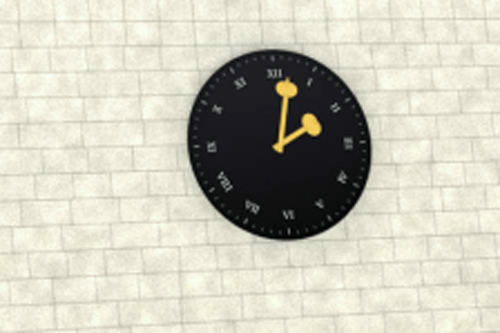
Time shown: {"hour": 2, "minute": 2}
